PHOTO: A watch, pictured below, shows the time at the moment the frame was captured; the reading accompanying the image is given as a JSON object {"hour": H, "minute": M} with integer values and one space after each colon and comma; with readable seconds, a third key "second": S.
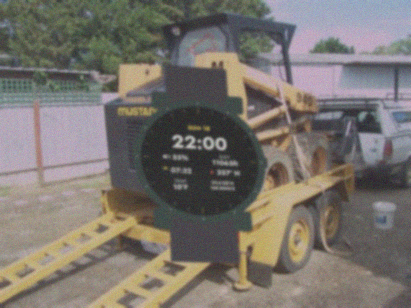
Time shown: {"hour": 22, "minute": 0}
